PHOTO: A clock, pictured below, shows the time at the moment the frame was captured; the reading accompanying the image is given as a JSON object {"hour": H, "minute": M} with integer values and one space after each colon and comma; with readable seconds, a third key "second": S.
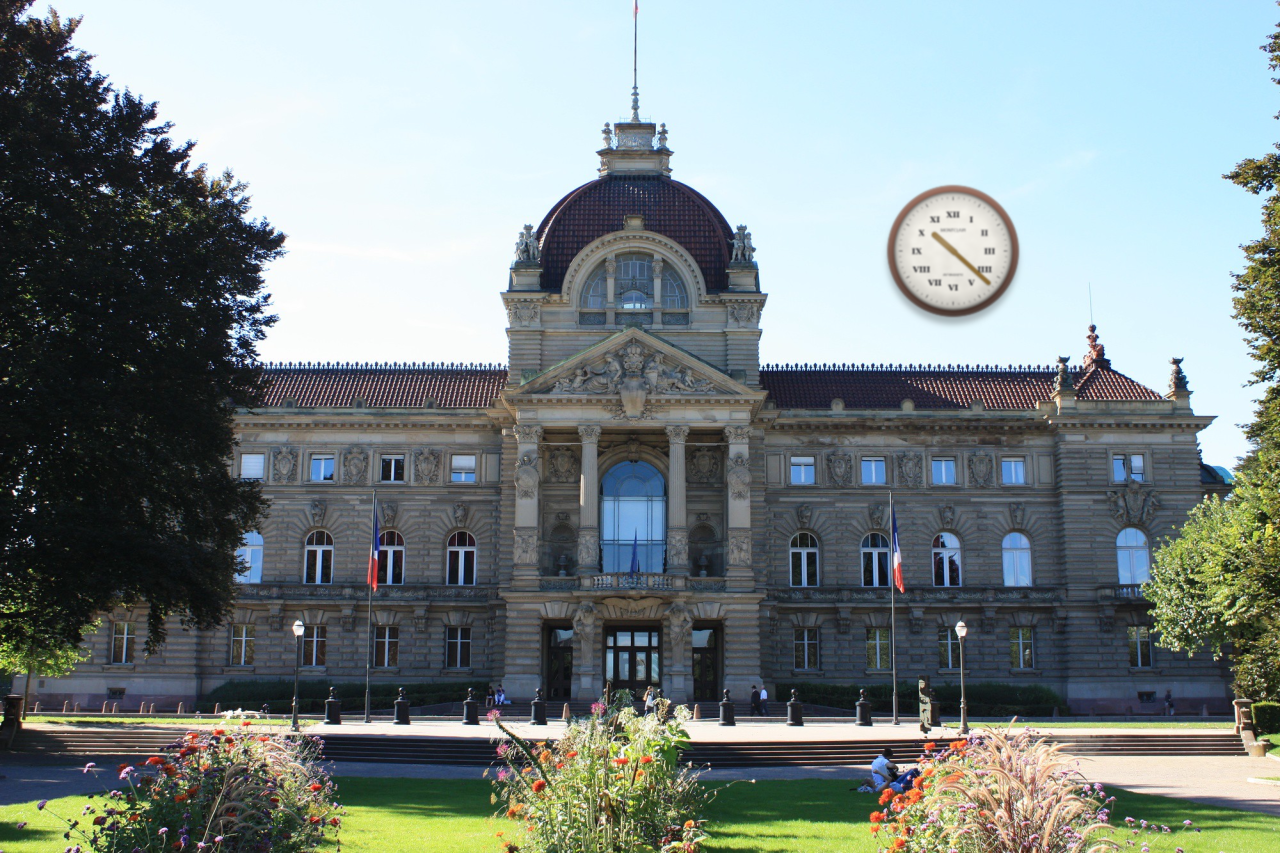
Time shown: {"hour": 10, "minute": 22}
